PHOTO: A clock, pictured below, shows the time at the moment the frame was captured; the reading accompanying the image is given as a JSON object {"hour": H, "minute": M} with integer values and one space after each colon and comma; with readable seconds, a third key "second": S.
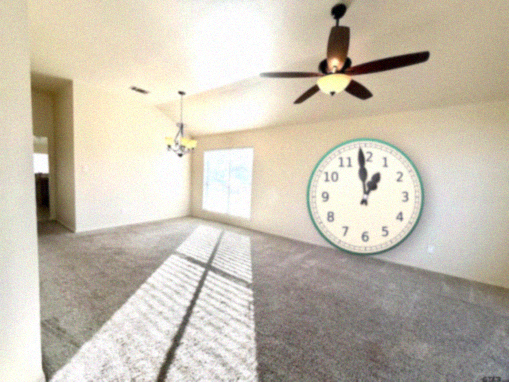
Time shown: {"hour": 12, "minute": 59}
